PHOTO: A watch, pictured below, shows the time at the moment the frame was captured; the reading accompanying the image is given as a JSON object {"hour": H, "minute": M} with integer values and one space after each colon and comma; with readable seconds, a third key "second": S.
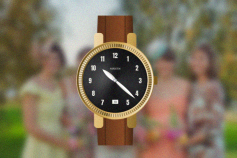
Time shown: {"hour": 10, "minute": 22}
